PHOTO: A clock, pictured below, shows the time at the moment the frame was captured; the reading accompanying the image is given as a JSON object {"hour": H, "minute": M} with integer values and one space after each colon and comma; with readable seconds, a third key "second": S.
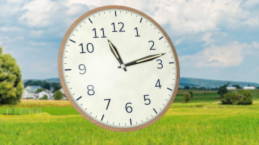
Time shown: {"hour": 11, "minute": 13}
